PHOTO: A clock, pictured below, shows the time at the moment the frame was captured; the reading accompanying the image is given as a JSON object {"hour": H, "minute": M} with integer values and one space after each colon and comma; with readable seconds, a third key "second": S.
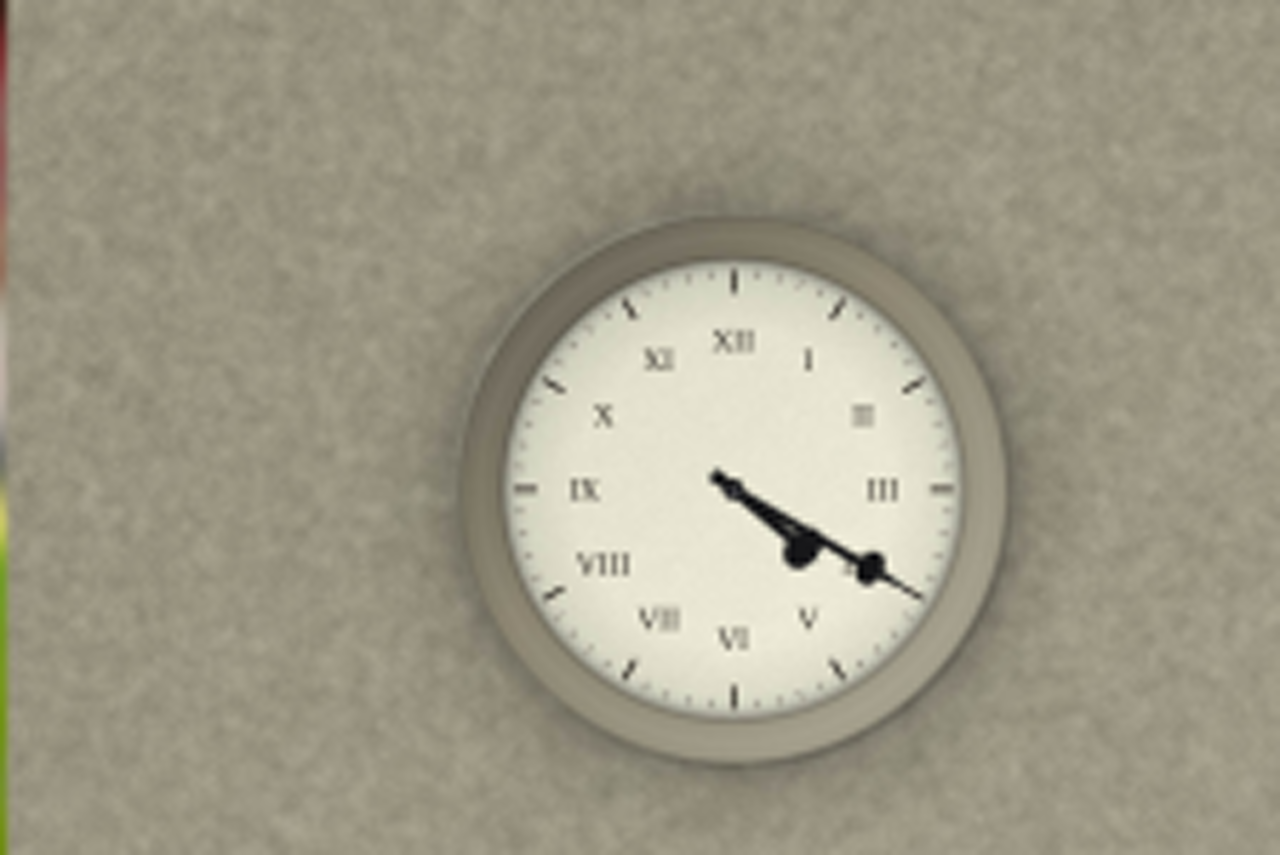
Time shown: {"hour": 4, "minute": 20}
